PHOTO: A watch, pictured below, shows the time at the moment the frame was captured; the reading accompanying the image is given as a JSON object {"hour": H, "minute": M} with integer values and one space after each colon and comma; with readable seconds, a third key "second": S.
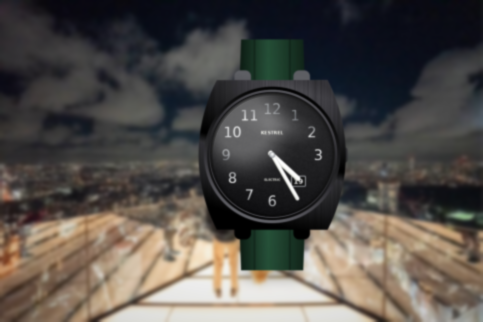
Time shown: {"hour": 4, "minute": 25}
